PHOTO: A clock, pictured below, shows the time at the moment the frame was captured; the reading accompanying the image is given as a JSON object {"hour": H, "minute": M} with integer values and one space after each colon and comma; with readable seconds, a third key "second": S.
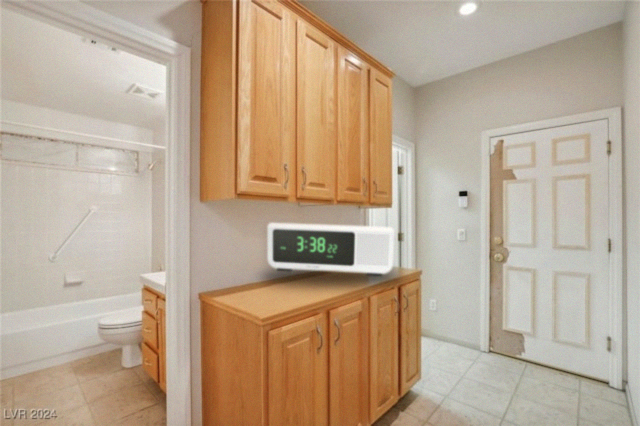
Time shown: {"hour": 3, "minute": 38}
